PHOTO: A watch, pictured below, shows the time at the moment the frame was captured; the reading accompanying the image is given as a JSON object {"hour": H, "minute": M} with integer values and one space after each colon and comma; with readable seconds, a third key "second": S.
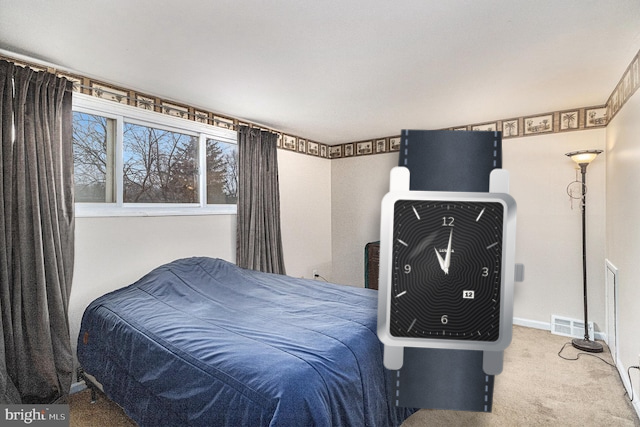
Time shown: {"hour": 11, "minute": 1}
